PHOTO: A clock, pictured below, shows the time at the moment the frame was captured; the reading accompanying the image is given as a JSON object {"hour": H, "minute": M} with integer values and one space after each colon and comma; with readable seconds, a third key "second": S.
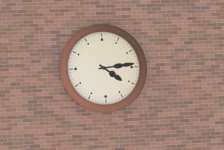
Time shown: {"hour": 4, "minute": 14}
